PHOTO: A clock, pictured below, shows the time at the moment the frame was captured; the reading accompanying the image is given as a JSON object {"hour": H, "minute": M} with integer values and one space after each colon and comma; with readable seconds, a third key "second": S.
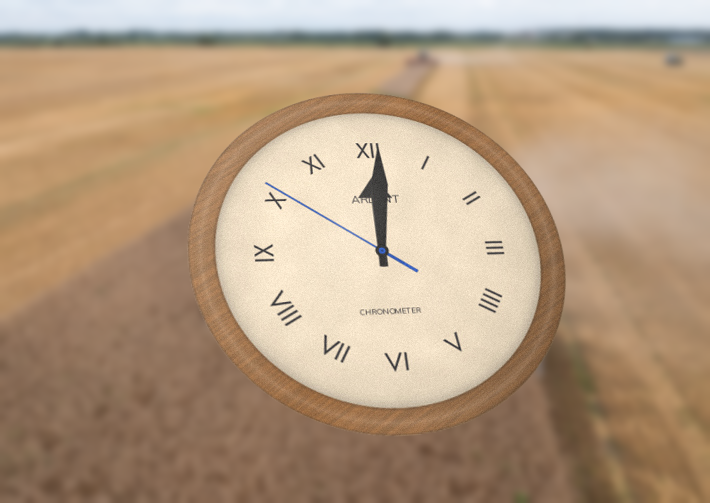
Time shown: {"hour": 12, "minute": 0, "second": 51}
